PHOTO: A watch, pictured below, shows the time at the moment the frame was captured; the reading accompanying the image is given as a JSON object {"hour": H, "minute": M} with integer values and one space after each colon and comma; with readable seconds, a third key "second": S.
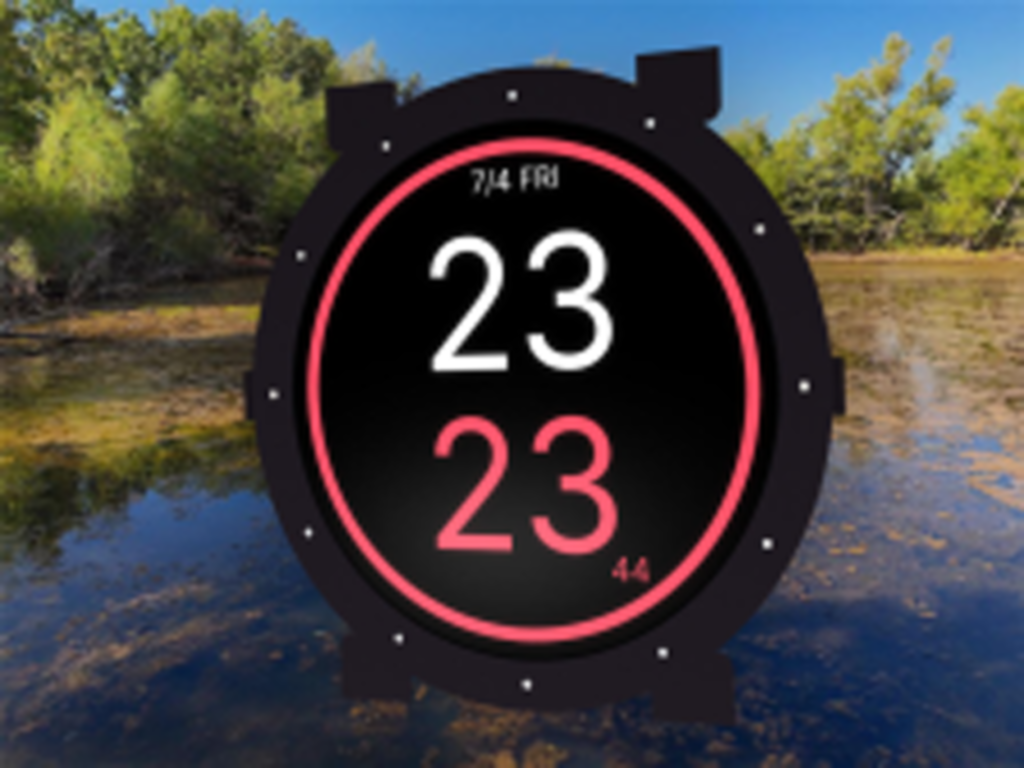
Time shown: {"hour": 23, "minute": 23}
